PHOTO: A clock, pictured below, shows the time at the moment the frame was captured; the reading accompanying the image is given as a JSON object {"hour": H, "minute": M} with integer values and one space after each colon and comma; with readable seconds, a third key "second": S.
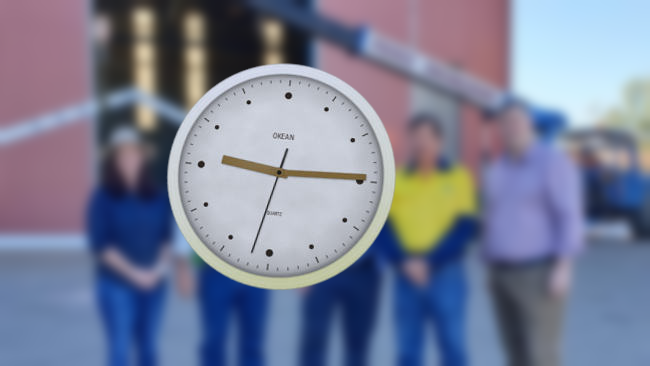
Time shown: {"hour": 9, "minute": 14, "second": 32}
